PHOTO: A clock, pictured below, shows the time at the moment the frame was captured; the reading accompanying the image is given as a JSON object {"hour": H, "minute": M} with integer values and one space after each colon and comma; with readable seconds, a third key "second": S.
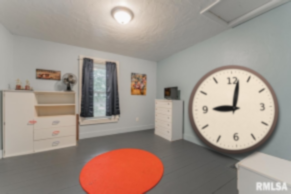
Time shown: {"hour": 9, "minute": 2}
